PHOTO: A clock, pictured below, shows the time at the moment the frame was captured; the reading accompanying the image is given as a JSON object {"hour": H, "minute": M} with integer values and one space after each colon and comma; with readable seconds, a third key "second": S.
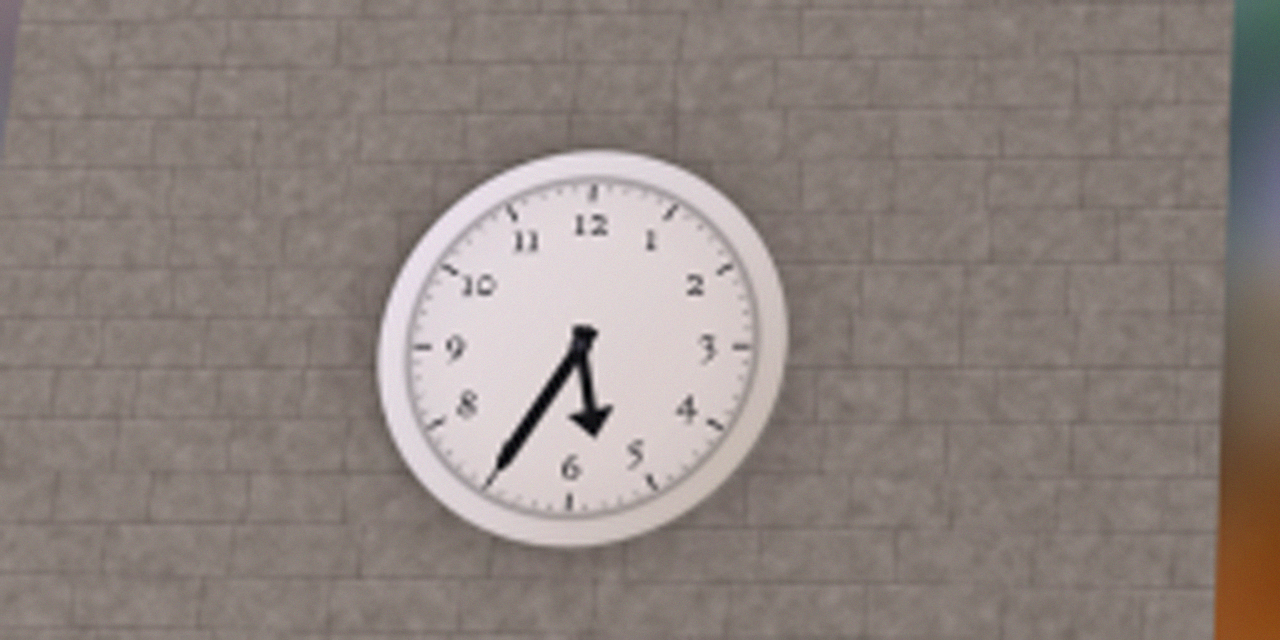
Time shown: {"hour": 5, "minute": 35}
